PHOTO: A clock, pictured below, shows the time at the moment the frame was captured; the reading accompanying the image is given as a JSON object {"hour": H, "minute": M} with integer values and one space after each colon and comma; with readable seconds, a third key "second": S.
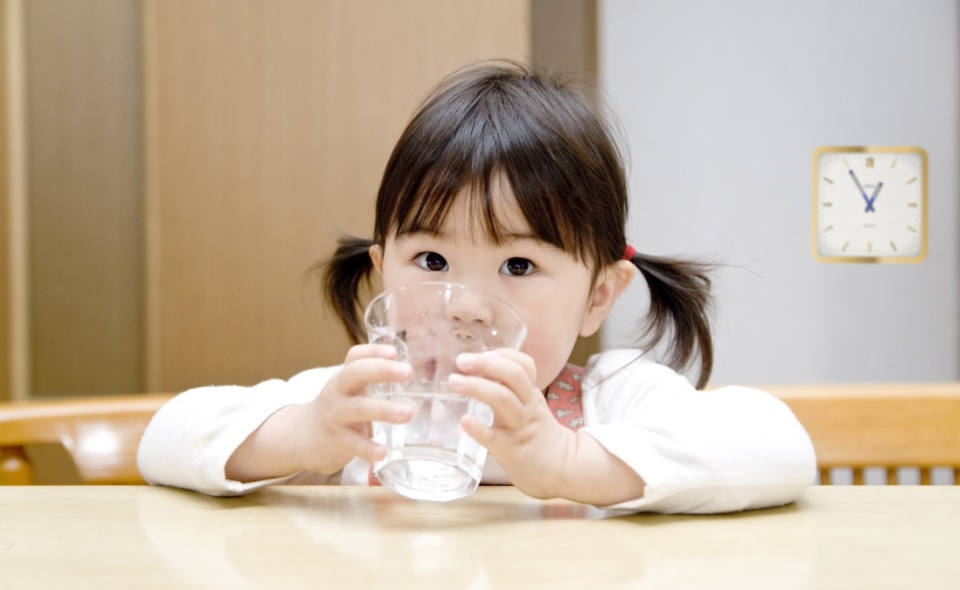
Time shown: {"hour": 12, "minute": 55}
